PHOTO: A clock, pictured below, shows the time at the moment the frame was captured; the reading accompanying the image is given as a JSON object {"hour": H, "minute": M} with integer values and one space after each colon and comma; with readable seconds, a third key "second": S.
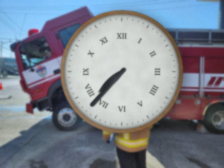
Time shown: {"hour": 7, "minute": 37}
